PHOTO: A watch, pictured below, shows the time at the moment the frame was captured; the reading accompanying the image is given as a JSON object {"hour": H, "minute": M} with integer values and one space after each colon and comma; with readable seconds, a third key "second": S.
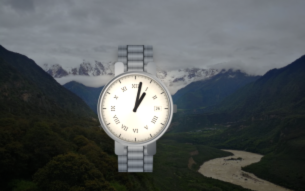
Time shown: {"hour": 1, "minute": 2}
